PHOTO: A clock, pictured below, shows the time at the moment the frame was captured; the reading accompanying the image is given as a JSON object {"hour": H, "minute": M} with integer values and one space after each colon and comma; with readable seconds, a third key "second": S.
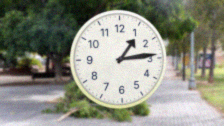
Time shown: {"hour": 1, "minute": 14}
